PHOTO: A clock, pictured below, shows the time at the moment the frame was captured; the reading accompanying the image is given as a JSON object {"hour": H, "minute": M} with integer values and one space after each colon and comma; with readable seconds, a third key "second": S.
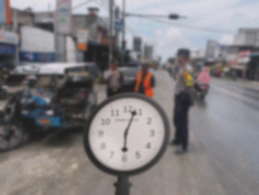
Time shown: {"hour": 6, "minute": 3}
